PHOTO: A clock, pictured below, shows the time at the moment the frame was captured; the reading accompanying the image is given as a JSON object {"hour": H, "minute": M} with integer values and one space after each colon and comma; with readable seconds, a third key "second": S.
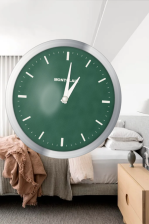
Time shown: {"hour": 1, "minute": 1}
